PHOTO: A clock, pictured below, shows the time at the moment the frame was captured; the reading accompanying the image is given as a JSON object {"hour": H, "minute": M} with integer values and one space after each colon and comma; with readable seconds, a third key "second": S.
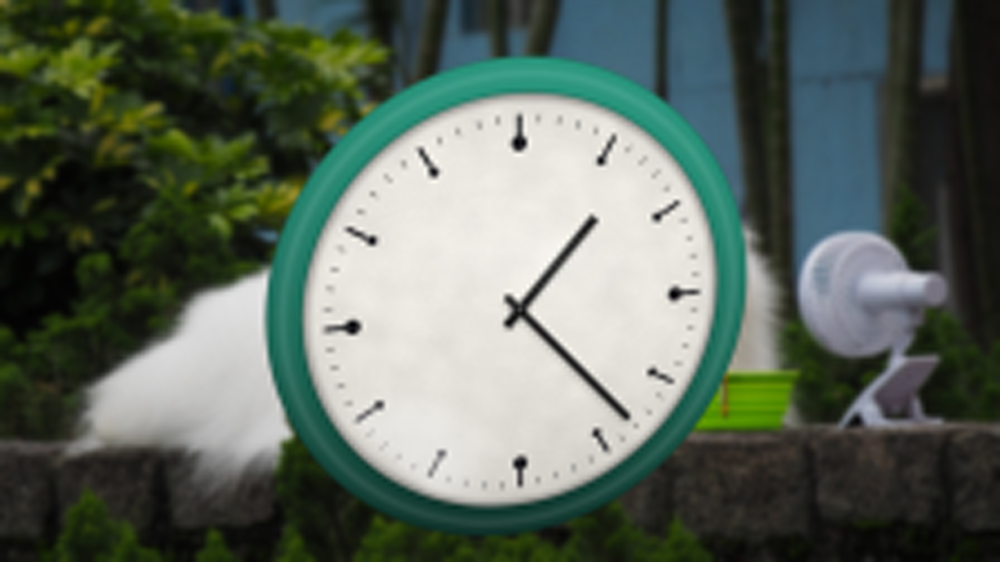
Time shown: {"hour": 1, "minute": 23}
